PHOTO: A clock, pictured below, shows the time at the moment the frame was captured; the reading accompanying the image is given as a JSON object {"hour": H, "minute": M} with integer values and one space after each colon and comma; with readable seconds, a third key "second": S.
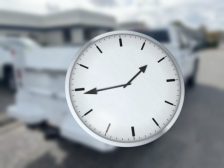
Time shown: {"hour": 1, "minute": 44}
